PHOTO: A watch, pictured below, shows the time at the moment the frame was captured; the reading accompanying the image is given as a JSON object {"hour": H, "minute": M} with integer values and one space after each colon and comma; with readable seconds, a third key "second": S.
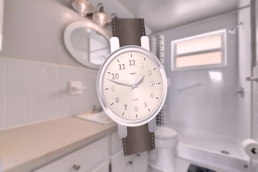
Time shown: {"hour": 1, "minute": 48}
